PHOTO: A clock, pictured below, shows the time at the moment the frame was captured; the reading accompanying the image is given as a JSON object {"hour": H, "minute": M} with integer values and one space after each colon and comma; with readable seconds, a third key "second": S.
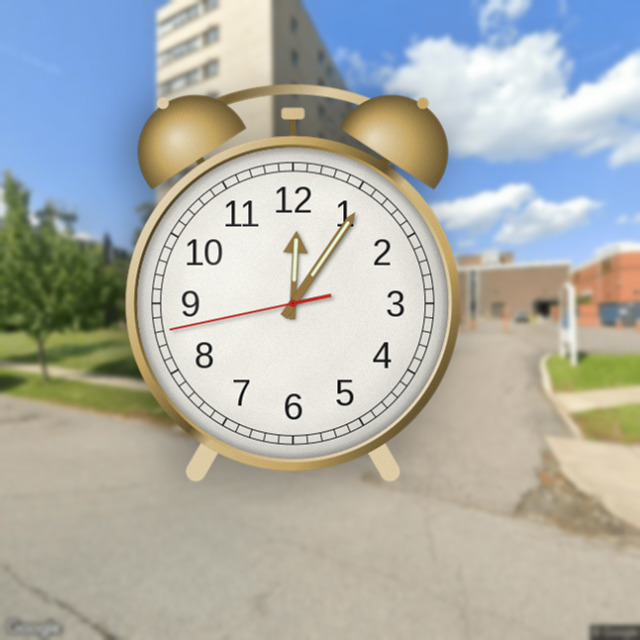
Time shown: {"hour": 12, "minute": 5, "second": 43}
